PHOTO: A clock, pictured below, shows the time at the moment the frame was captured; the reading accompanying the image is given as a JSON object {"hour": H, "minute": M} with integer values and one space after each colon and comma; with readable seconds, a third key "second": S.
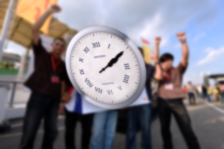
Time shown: {"hour": 2, "minute": 10}
